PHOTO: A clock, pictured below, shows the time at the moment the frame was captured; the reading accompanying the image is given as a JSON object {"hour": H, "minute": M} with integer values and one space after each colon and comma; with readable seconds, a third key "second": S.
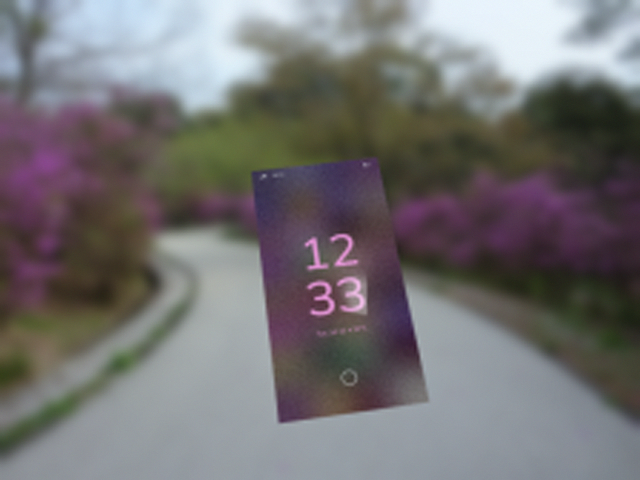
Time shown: {"hour": 12, "minute": 33}
